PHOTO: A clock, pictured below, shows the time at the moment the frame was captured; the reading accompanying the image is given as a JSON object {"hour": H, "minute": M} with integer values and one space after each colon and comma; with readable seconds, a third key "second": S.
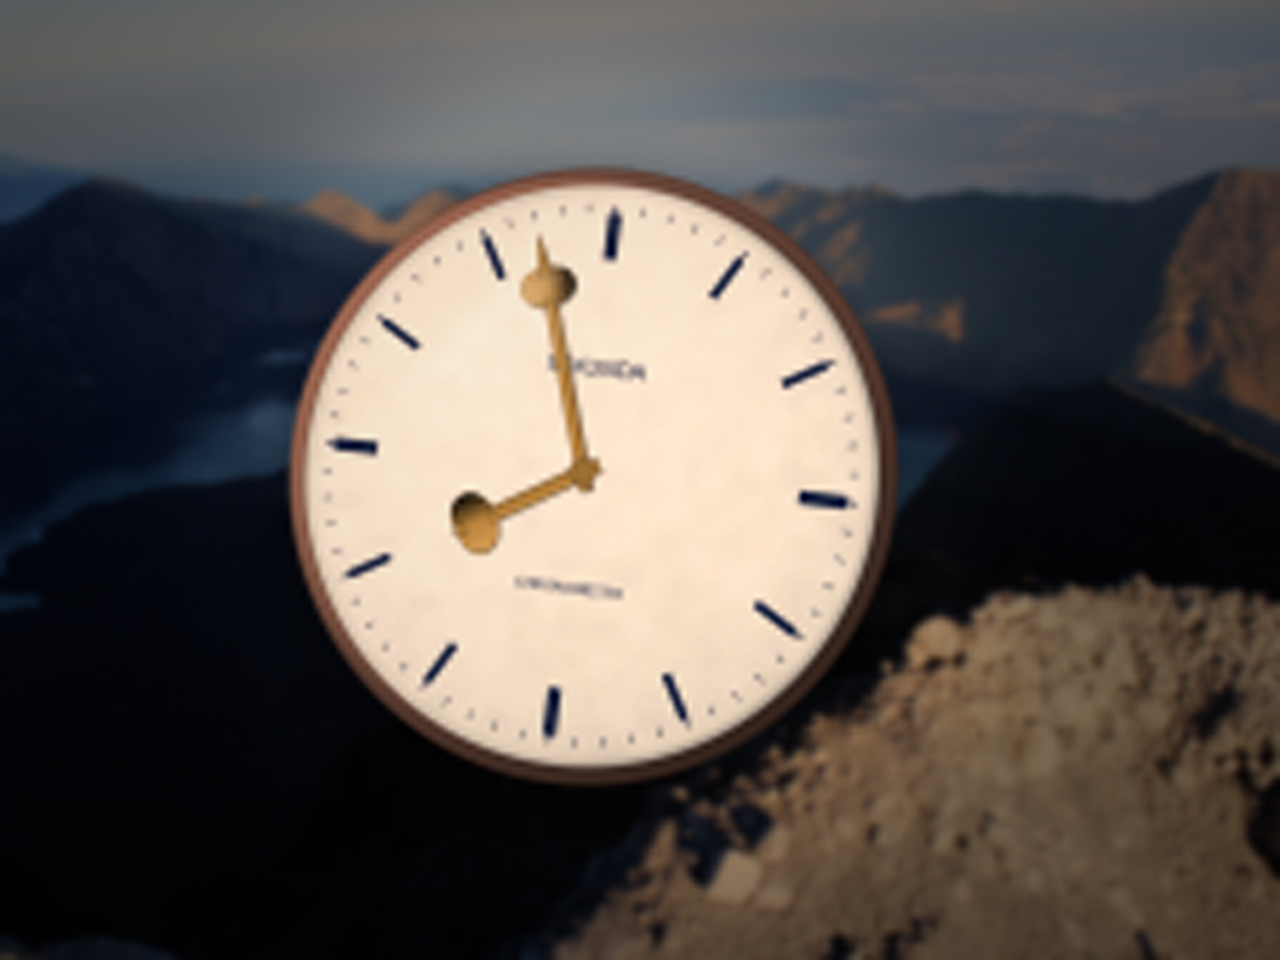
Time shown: {"hour": 7, "minute": 57}
